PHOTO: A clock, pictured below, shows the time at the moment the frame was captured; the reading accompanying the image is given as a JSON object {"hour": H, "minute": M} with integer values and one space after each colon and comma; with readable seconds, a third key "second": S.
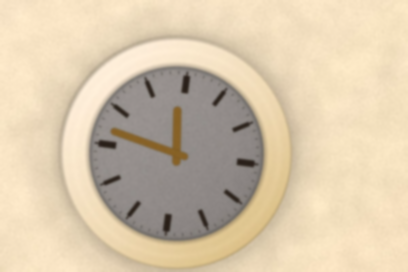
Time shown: {"hour": 11, "minute": 47}
